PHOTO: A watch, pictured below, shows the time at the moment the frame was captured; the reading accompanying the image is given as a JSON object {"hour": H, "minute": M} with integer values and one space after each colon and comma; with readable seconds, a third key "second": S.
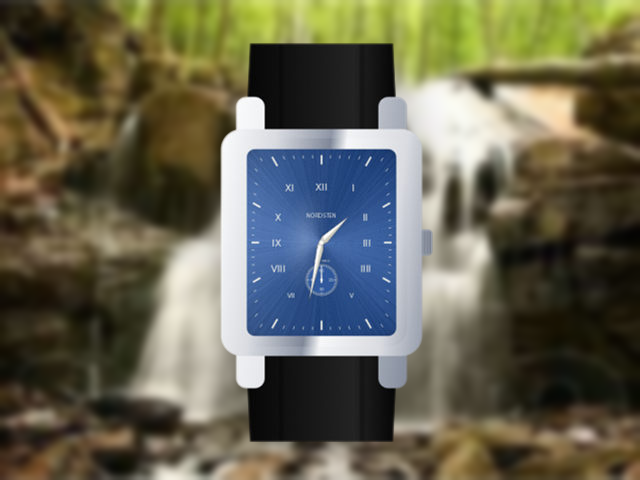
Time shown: {"hour": 1, "minute": 32}
